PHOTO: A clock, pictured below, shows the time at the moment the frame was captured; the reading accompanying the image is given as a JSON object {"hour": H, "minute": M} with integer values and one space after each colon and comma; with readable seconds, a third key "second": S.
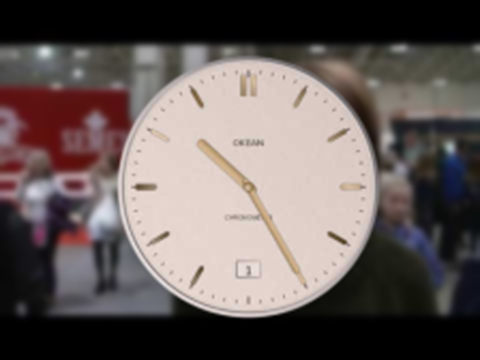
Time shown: {"hour": 10, "minute": 25}
